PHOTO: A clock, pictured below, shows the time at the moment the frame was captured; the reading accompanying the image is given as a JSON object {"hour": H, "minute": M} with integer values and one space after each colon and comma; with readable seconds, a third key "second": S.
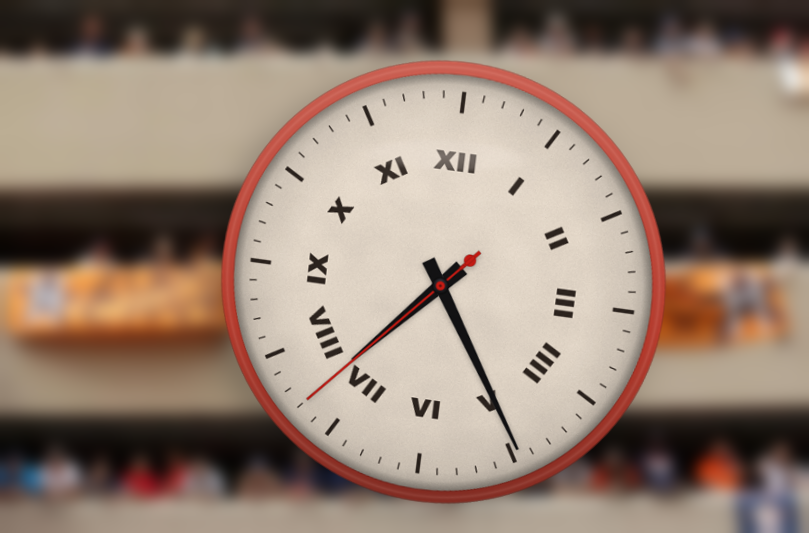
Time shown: {"hour": 7, "minute": 24, "second": 37}
